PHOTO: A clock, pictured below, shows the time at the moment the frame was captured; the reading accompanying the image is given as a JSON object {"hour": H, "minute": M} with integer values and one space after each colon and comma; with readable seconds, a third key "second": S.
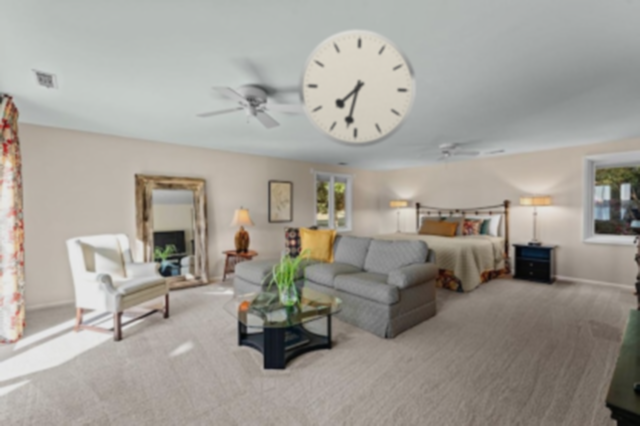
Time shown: {"hour": 7, "minute": 32}
